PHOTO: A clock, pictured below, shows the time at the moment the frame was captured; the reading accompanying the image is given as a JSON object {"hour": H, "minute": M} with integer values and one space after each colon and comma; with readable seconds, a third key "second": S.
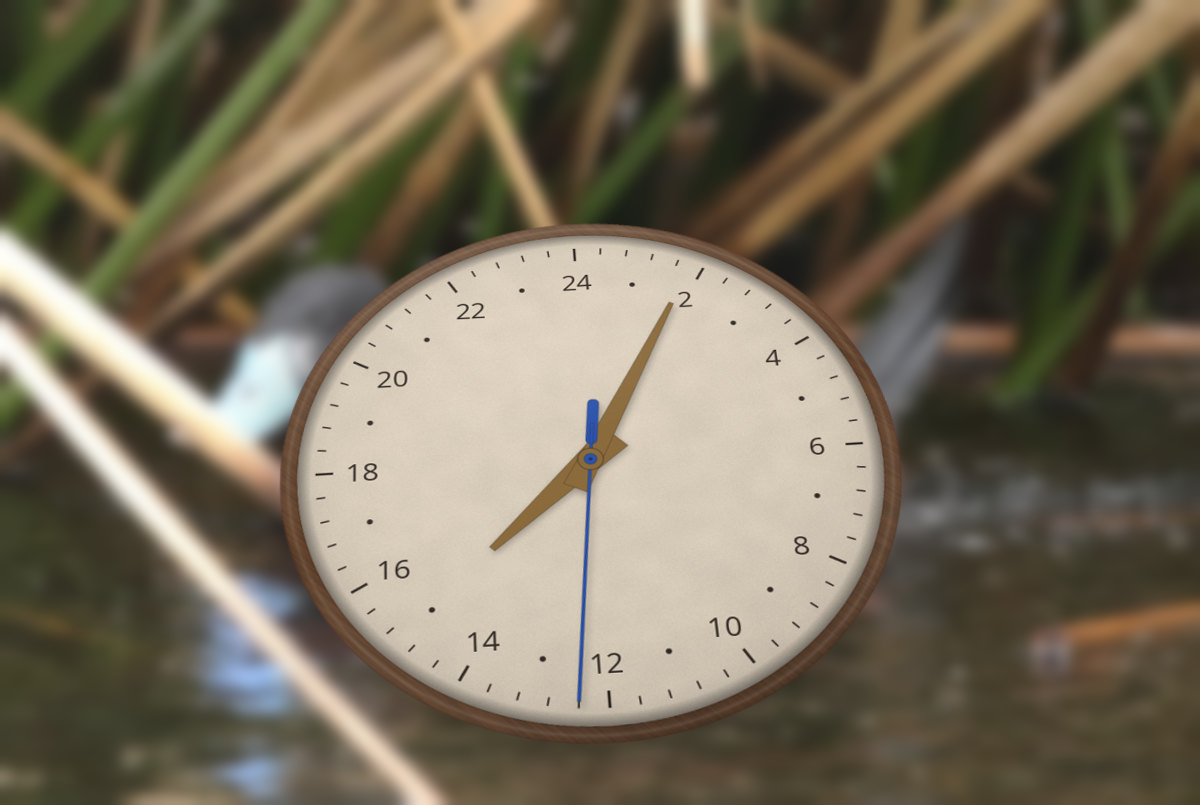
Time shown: {"hour": 15, "minute": 4, "second": 31}
